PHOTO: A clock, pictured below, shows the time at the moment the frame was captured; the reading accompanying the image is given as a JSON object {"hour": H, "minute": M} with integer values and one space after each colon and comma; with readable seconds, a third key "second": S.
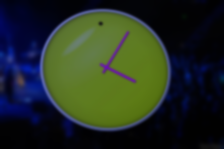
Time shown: {"hour": 4, "minute": 6}
